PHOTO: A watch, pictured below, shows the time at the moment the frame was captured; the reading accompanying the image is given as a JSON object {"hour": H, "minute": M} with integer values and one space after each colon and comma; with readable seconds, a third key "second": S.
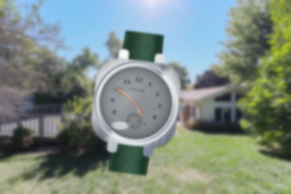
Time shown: {"hour": 4, "minute": 50}
